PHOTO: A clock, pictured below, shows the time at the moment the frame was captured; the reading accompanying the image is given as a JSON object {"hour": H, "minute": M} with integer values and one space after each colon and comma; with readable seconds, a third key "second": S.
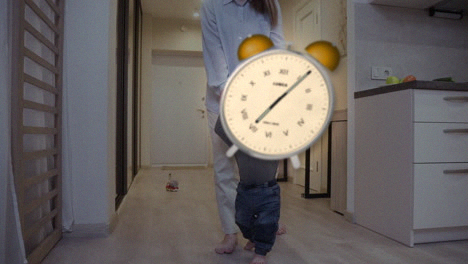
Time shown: {"hour": 7, "minute": 6}
